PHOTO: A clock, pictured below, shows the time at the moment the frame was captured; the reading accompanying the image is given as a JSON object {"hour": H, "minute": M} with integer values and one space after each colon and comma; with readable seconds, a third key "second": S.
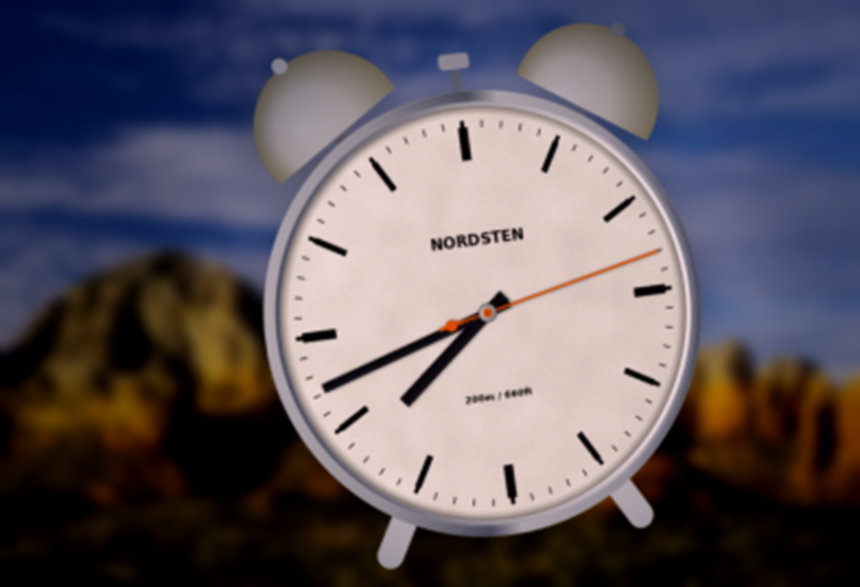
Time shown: {"hour": 7, "minute": 42, "second": 13}
